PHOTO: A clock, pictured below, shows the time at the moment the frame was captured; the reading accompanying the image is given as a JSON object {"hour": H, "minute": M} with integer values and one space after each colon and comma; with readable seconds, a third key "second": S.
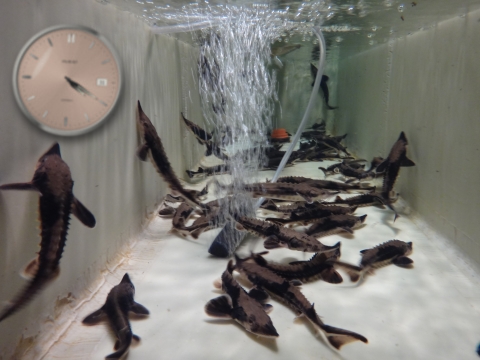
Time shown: {"hour": 4, "minute": 20}
